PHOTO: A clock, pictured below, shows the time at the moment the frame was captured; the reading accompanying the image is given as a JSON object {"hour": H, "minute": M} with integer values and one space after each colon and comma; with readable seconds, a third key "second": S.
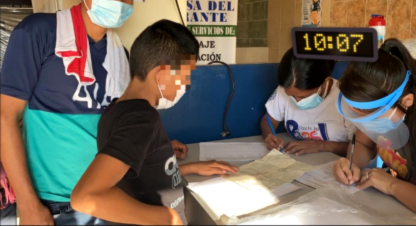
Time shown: {"hour": 10, "minute": 7}
